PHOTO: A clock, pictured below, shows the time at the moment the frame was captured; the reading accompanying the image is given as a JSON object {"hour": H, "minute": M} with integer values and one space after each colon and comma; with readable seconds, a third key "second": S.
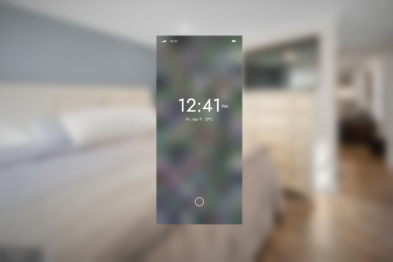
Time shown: {"hour": 12, "minute": 41}
